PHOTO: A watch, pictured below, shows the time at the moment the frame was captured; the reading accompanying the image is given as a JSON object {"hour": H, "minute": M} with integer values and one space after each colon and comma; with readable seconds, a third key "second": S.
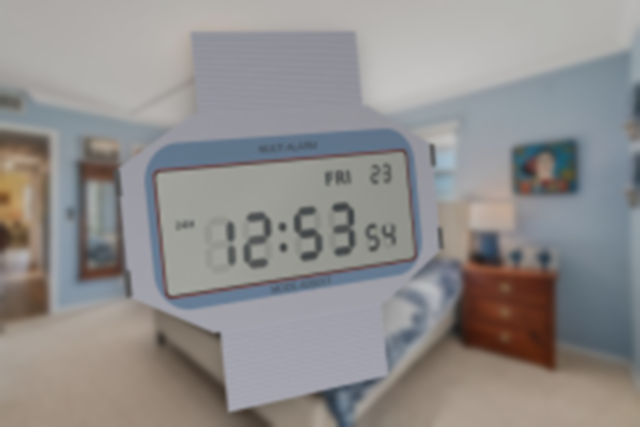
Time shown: {"hour": 12, "minute": 53, "second": 54}
